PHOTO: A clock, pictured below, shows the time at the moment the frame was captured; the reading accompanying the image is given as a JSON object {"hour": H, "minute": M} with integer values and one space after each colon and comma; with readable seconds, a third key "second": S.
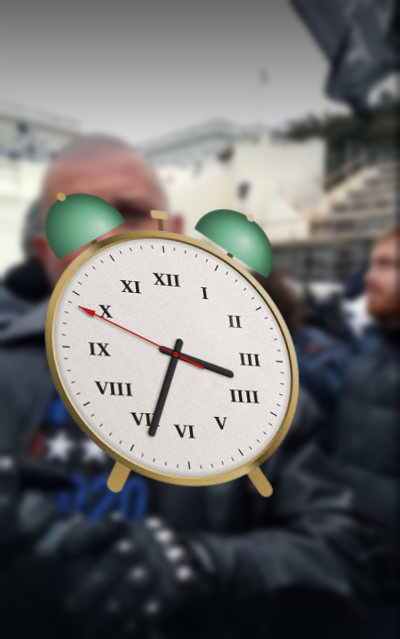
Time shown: {"hour": 3, "minute": 33, "second": 49}
